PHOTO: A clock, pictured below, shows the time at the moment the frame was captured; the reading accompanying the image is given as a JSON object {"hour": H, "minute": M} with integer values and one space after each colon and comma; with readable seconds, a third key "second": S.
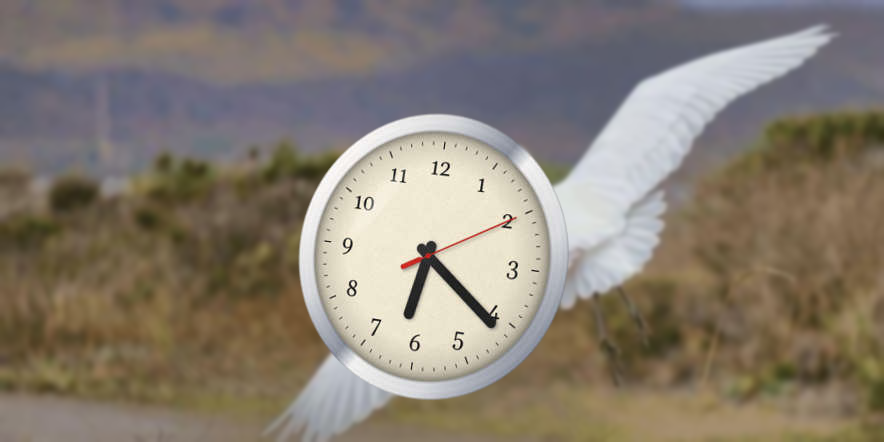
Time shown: {"hour": 6, "minute": 21, "second": 10}
